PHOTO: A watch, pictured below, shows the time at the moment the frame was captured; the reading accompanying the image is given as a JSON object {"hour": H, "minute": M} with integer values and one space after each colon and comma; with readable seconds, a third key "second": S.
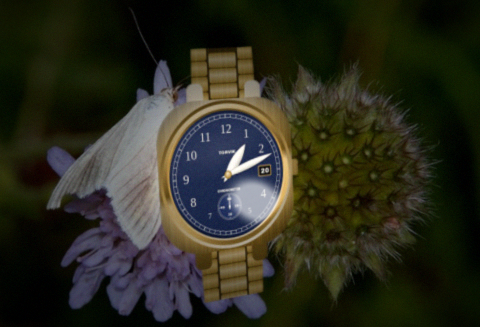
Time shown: {"hour": 1, "minute": 12}
